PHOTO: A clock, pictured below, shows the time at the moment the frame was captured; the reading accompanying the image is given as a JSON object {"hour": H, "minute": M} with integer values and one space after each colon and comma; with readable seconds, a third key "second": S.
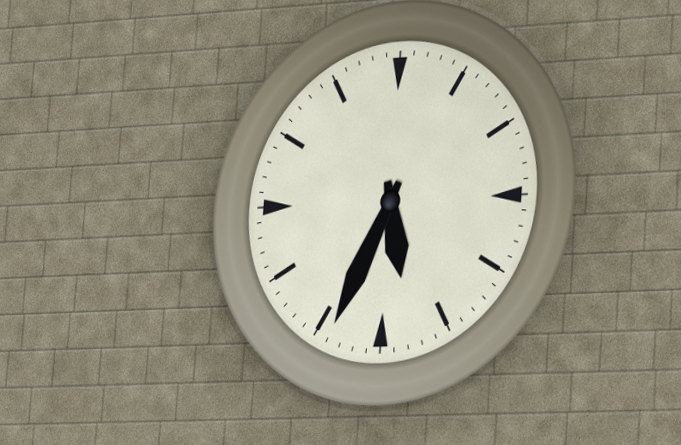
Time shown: {"hour": 5, "minute": 34}
